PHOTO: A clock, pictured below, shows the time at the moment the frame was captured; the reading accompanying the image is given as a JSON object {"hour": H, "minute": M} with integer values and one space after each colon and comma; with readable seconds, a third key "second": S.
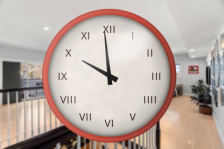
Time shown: {"hour": 9, "minute": 59}
